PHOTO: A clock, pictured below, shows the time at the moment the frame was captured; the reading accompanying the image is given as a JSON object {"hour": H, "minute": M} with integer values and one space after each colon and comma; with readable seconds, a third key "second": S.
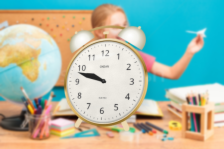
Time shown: {"hour": 9, "minute": 48}
